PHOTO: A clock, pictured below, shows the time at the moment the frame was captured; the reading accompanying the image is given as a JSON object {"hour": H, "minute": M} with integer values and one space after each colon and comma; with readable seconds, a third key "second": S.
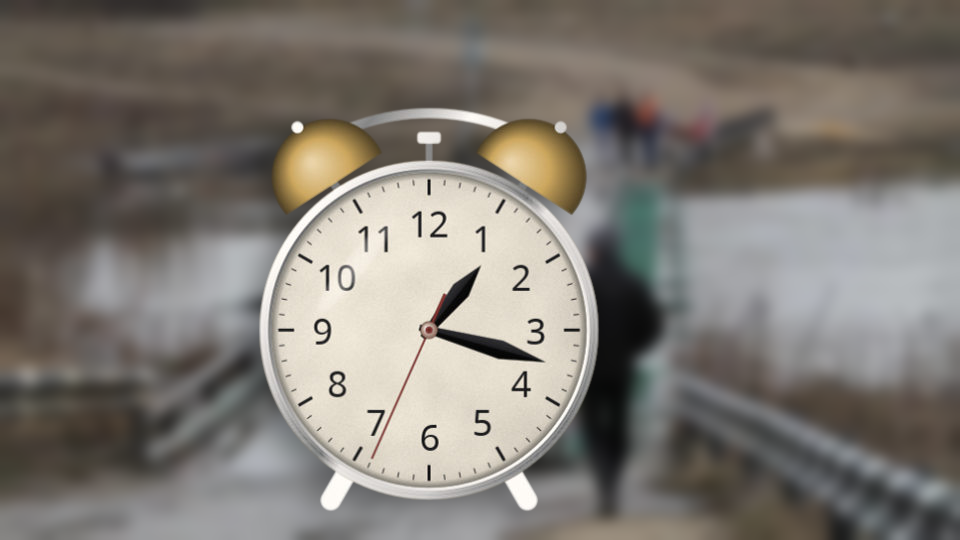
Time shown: {"hour": 1, "minute": 17, "second": 34}
